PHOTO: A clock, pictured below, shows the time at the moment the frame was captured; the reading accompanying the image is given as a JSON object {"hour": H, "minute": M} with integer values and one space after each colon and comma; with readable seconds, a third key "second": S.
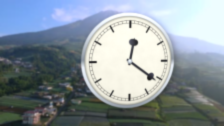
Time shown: {"hour": 12, "minute": 21}
